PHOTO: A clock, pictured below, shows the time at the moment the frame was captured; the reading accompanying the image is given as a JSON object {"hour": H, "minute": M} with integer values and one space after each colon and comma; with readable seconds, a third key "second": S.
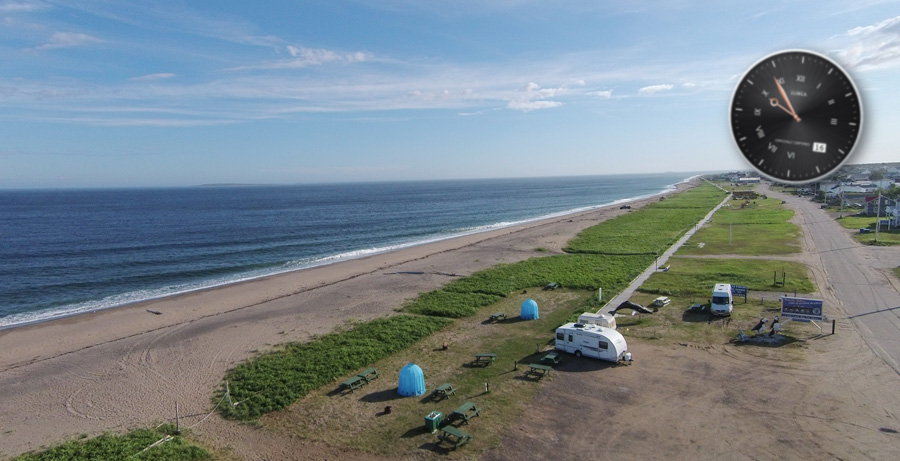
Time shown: {"hour": 9, "minute": 54}
